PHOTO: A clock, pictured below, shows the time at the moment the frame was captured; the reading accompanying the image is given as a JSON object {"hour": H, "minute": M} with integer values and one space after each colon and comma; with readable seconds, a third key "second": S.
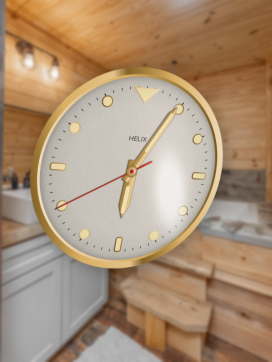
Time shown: {"hour": 6, "minute": 4, "second": 40}
